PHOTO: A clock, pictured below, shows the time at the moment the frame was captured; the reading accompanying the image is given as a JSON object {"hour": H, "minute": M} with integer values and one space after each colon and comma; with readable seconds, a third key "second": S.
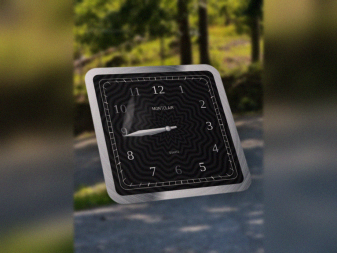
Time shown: {"hour": 8, "minute": 44}
